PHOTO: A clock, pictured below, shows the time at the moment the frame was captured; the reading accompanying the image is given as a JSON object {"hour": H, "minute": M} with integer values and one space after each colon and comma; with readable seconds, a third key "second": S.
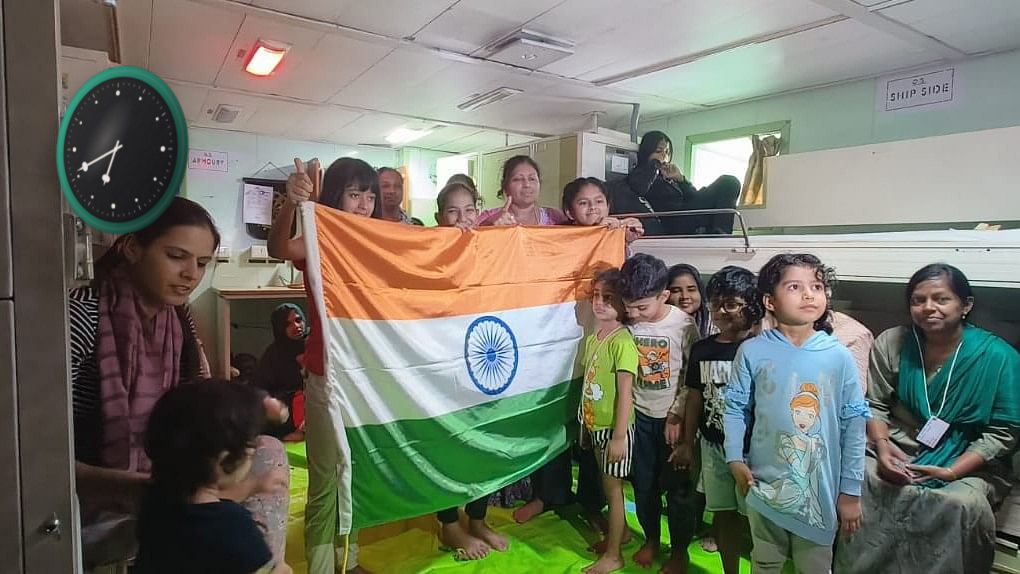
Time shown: {"hour": 6, "minute": 41}
